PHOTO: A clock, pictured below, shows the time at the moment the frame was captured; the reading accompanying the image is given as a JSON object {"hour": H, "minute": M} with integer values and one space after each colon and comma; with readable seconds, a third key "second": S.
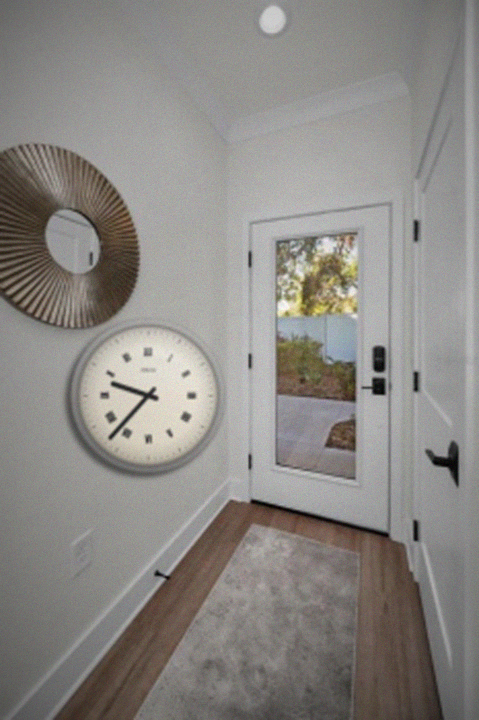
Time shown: {"hour": 9, "minute": 37}
